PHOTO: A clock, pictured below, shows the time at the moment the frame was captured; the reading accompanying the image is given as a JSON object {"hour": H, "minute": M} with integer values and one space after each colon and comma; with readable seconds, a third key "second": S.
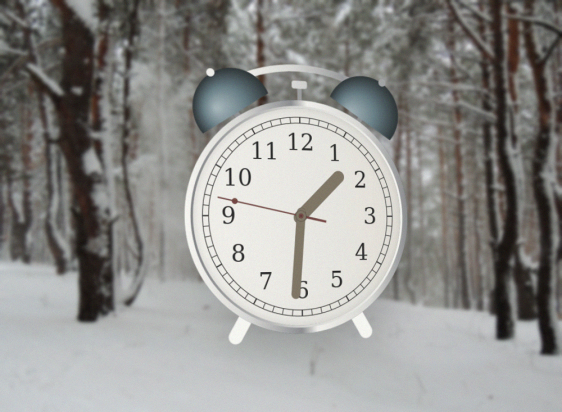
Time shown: {"hour": 1, "minute": 30, "second": 47}
